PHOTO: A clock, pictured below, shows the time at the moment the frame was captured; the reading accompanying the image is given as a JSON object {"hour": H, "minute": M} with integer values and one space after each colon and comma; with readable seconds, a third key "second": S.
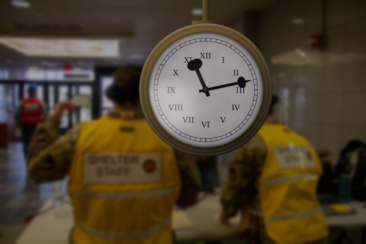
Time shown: {"hour": 11, "minute": 13}
